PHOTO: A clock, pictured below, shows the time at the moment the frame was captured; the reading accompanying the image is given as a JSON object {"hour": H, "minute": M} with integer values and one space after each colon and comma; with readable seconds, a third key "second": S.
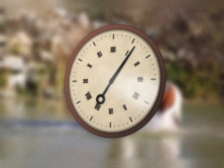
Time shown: {"hour": 7, "minute": 6}
